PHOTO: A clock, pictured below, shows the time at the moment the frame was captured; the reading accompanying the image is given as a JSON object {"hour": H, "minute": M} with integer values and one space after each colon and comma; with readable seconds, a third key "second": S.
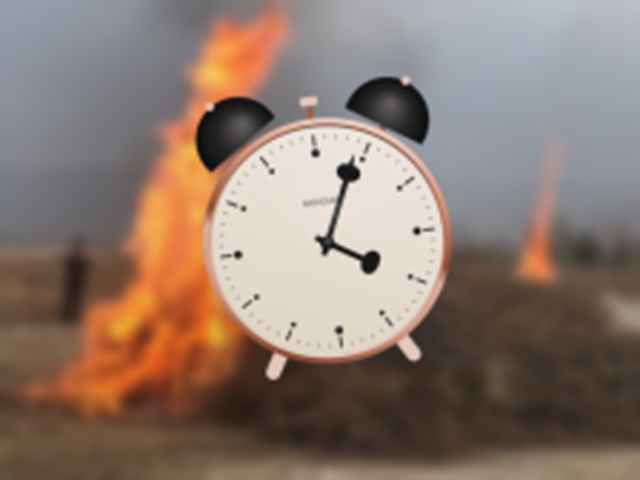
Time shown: {"hour": 4, "minute": 4}
